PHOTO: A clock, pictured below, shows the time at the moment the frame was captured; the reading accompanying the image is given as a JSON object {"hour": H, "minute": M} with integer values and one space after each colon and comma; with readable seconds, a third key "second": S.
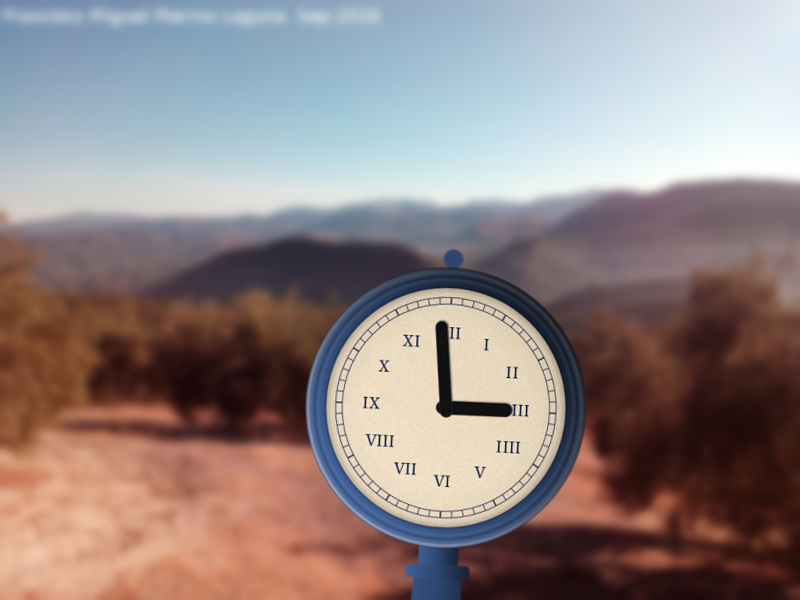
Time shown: {"hour": 2, "minute": 59}
